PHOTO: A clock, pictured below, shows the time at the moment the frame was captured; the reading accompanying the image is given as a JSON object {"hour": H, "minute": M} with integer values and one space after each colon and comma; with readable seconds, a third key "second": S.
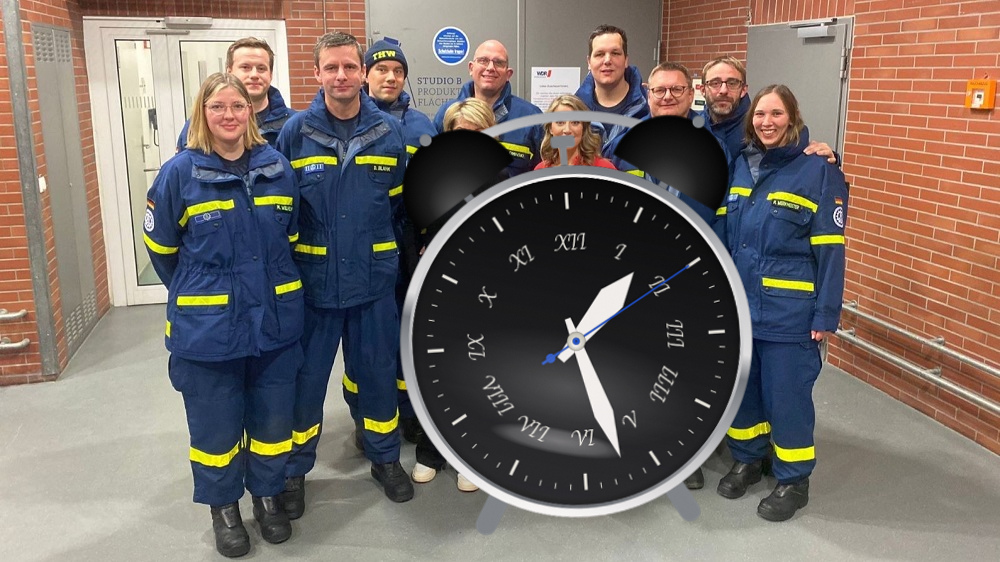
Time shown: {"hour": 1, "minute": 27, "second": 10}
